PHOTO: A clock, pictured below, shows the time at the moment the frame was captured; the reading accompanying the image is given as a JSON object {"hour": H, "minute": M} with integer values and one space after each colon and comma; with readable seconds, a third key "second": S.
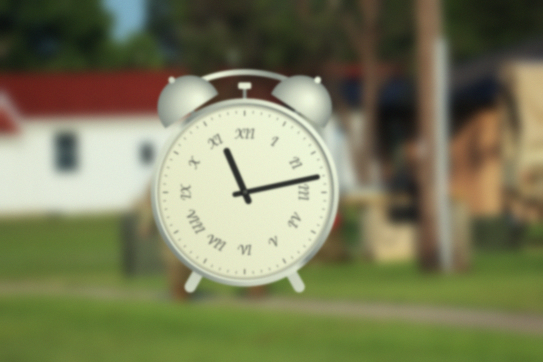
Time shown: {"hour": 11, "minute": 13}
